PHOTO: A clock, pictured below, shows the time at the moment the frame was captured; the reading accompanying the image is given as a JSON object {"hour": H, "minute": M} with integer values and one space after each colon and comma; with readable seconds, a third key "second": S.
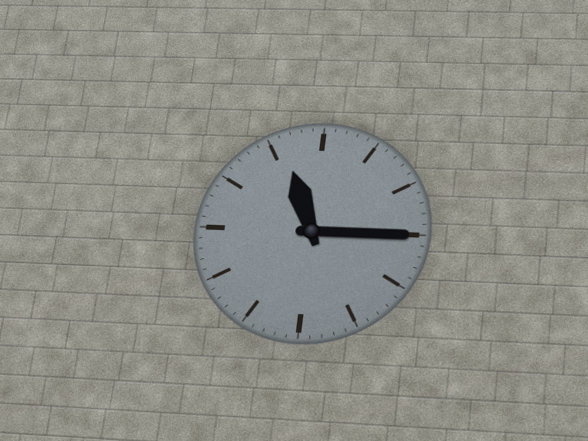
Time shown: {"hour": 11, "minute": 15}
